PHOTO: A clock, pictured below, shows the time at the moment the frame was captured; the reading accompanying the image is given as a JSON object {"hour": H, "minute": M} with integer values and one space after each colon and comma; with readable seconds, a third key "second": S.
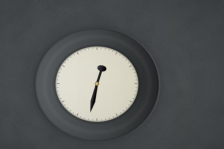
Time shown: {"hour": 12, "minute": 32}
